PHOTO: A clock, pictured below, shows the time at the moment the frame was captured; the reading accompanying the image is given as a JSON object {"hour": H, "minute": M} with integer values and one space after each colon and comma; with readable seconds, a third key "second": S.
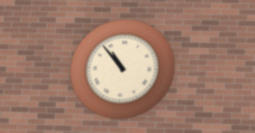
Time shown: {"hour": 10, "minute": 53}
